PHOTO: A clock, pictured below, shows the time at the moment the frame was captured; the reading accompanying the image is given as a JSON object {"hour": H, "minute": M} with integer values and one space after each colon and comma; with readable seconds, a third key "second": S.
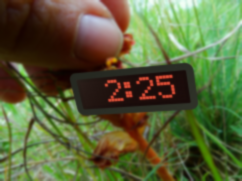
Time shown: {"hour": 2, "minute": 25}
